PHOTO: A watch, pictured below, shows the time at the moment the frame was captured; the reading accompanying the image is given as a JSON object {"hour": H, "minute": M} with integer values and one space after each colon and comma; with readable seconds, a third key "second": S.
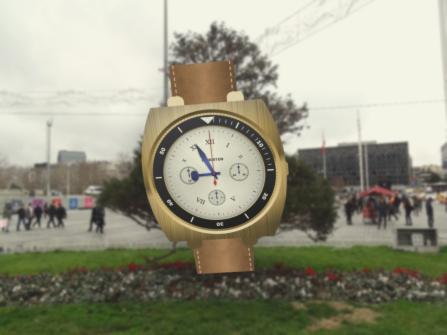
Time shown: {"hour": 8, "minute": 56}
